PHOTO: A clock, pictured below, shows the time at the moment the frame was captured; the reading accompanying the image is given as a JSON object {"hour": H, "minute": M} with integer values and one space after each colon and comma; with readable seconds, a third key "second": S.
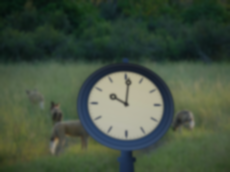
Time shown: {"hour": 10, "minute": 1}
